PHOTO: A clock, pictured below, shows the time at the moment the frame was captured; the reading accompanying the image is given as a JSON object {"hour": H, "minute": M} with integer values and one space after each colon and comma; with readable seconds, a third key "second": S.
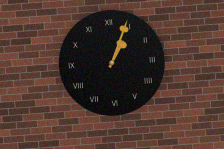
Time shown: {"hour": 1, "minute": 4}
